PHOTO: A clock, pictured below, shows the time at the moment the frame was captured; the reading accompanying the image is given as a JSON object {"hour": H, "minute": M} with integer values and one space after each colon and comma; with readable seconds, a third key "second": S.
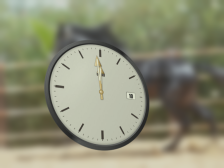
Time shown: {"hour": 11, "minute": 59}
